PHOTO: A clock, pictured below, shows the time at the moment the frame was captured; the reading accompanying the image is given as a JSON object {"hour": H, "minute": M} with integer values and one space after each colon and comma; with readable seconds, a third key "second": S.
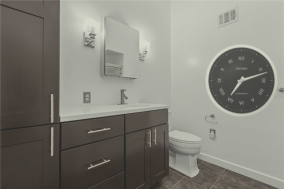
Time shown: {"hour": 7, "minute": 12}
